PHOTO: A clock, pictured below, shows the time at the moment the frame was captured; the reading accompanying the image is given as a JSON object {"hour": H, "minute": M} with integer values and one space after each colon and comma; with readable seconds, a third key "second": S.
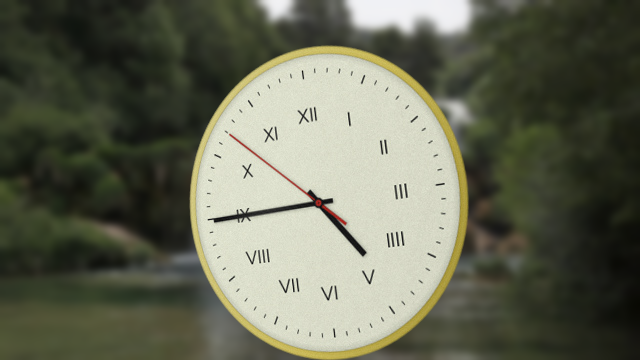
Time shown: {"hour": 4, "minute": 44, "second": 52}
